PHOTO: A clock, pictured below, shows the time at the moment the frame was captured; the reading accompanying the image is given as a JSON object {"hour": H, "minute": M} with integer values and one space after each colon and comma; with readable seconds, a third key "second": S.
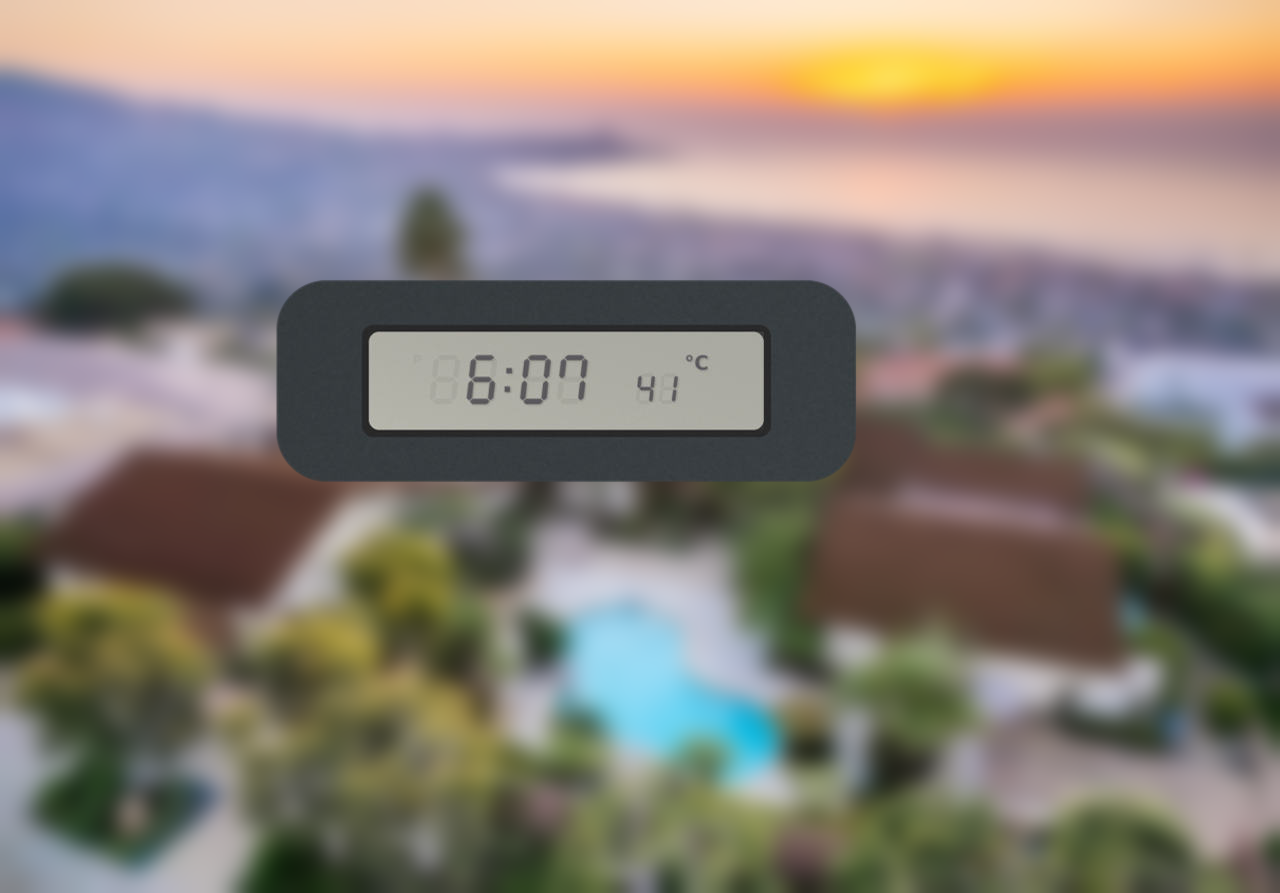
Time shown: {"hour": 6, "minute": 7}
